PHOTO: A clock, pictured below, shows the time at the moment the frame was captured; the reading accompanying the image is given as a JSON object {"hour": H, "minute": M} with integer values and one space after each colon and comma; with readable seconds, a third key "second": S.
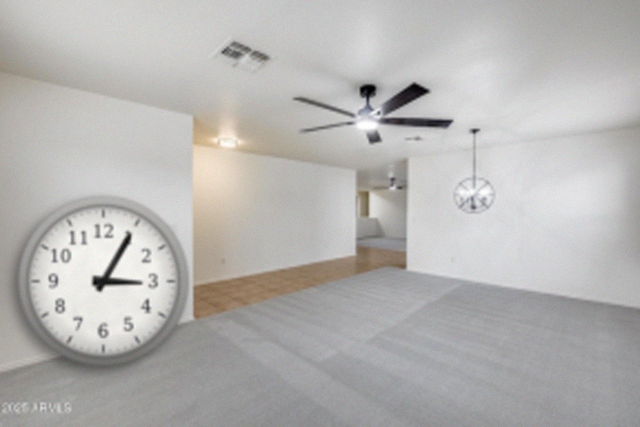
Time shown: {"hour": 3, "minute": 5}
